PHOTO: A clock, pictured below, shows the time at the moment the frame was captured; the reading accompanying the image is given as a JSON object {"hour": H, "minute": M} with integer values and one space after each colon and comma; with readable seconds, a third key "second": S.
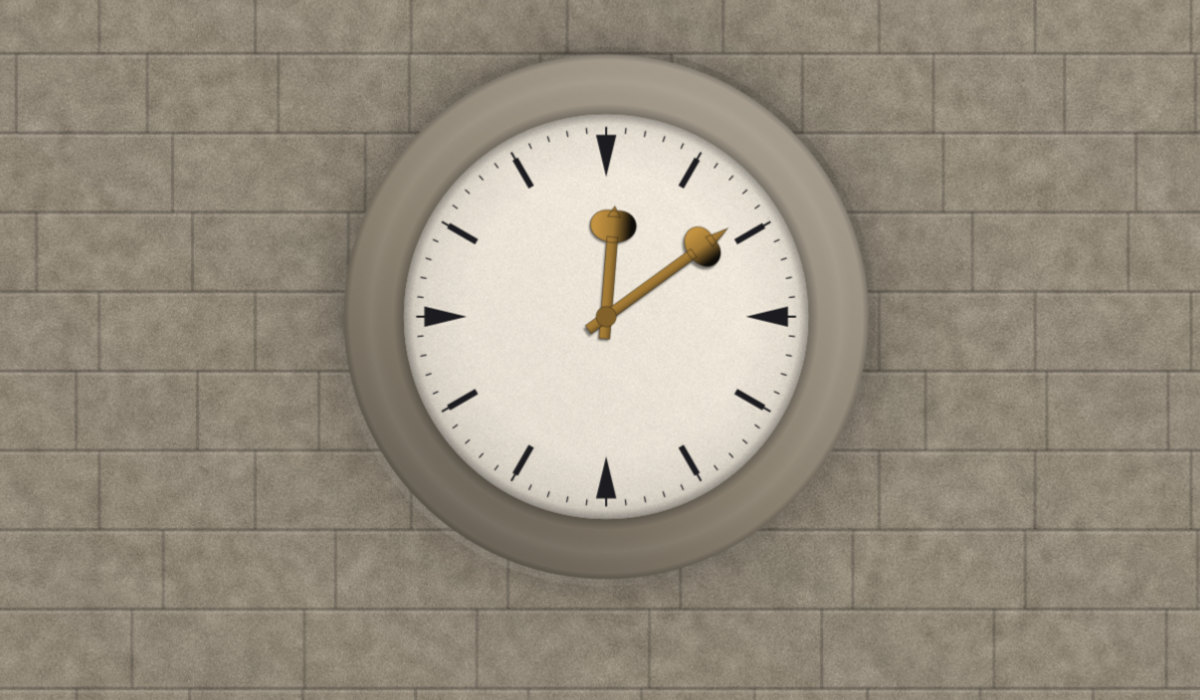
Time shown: {"hour": 12, "minute": 9}
